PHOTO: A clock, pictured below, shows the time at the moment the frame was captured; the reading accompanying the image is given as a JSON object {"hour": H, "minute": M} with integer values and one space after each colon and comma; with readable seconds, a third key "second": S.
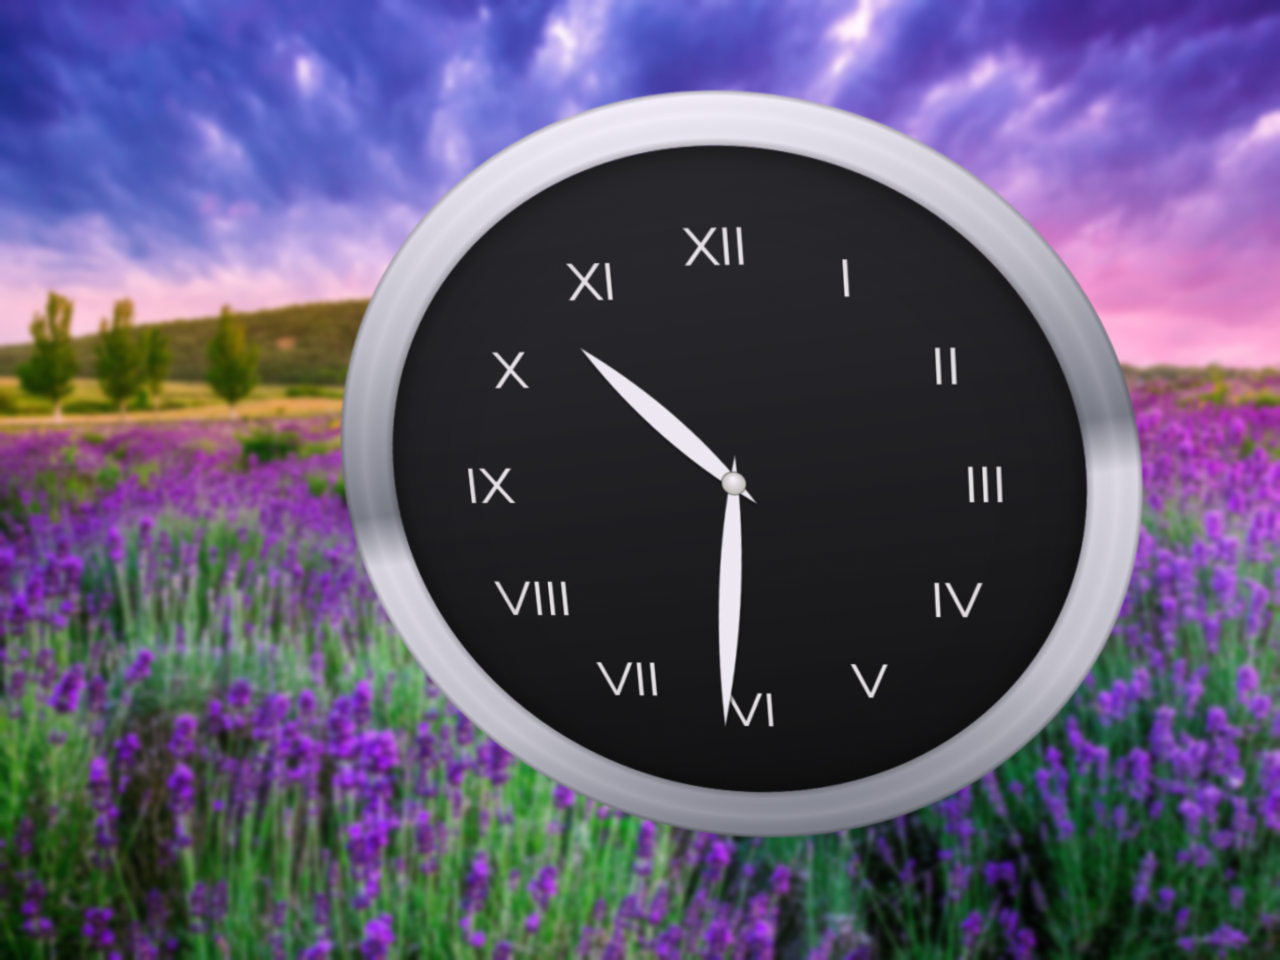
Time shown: {"hour": 10, "minute": 31}
